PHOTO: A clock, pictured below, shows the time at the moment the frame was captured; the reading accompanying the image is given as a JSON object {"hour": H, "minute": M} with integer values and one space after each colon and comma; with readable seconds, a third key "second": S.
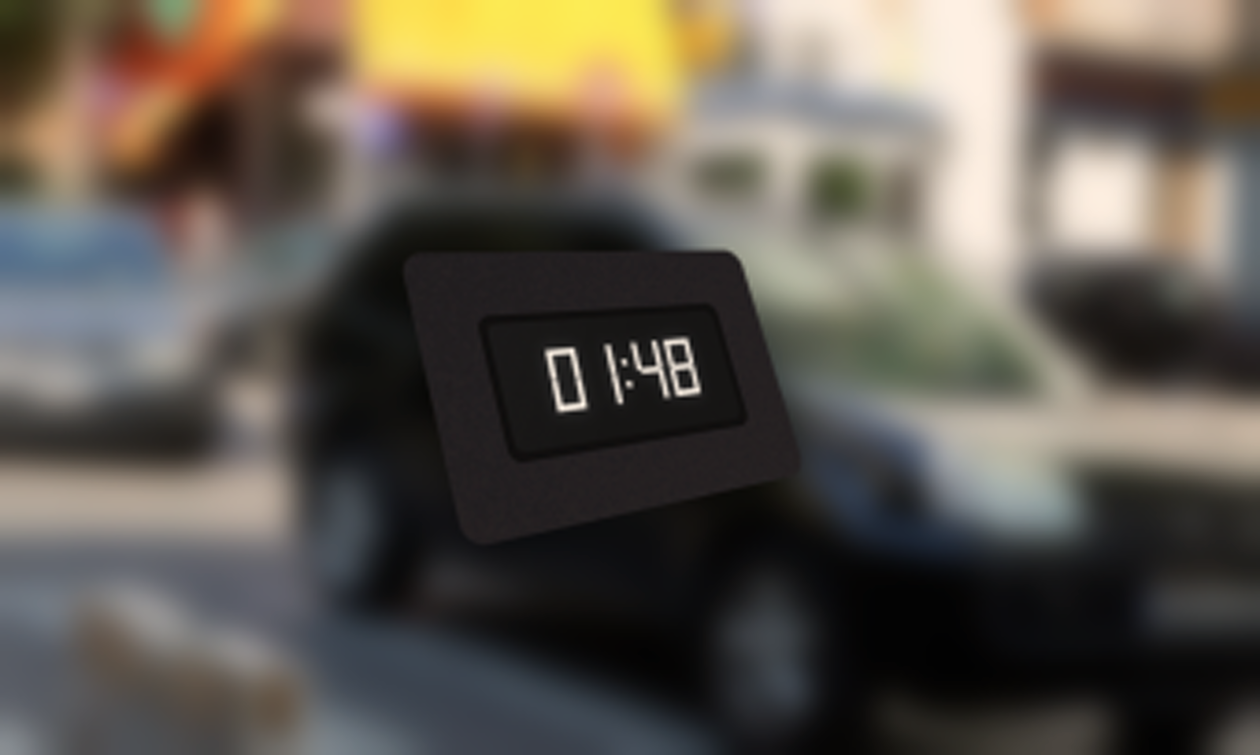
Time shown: {"hour": 1, "minute": 48}
